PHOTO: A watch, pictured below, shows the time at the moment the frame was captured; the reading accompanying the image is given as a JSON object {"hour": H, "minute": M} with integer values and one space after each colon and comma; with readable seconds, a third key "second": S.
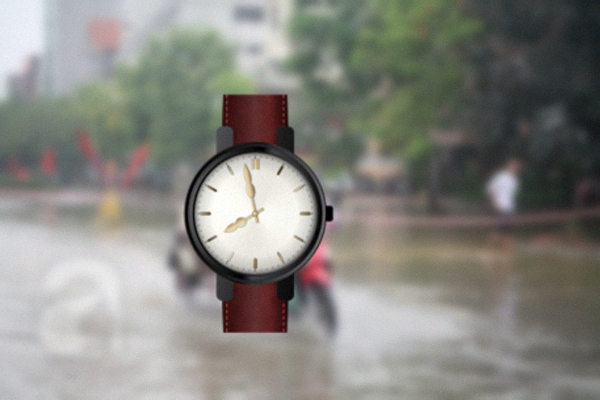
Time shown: {"hour": 7, "minute": 58}
